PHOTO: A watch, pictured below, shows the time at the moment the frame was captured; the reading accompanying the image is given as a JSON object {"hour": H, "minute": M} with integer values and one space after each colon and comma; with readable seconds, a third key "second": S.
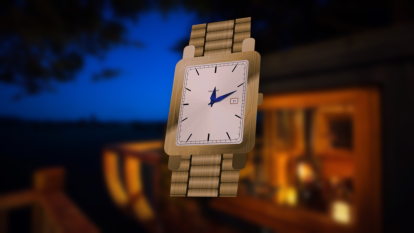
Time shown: {"hour": 12, "minute": 11}
